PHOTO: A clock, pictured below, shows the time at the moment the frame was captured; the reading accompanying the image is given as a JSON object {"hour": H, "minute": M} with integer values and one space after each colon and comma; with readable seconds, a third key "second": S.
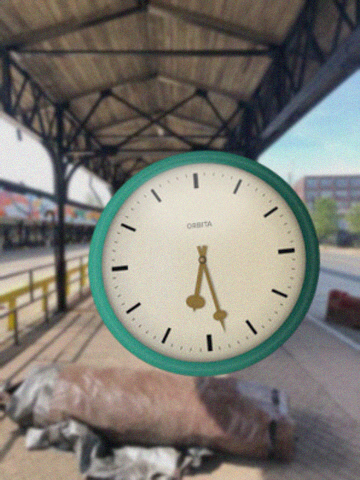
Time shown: {"hour": 6, "minute": 28}
